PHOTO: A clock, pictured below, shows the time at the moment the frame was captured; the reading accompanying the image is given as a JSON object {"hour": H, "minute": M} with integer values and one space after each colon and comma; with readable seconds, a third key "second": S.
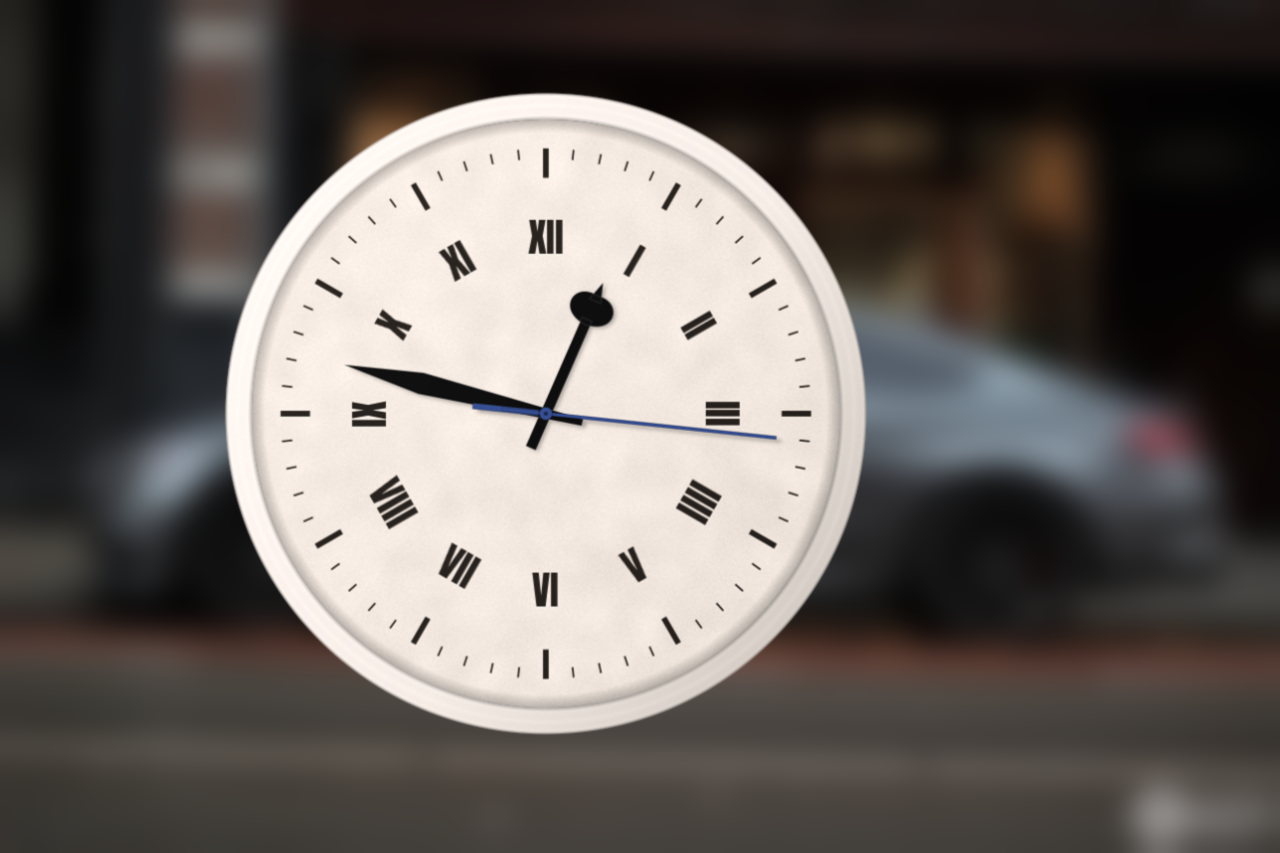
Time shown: {"hour": 12, "minute": 47, "second": 16}
